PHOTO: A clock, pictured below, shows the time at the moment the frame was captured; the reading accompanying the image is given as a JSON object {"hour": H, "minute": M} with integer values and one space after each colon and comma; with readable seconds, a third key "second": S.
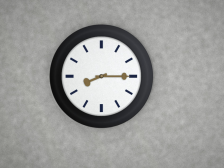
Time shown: {"hour": 8, "minute": 15}
